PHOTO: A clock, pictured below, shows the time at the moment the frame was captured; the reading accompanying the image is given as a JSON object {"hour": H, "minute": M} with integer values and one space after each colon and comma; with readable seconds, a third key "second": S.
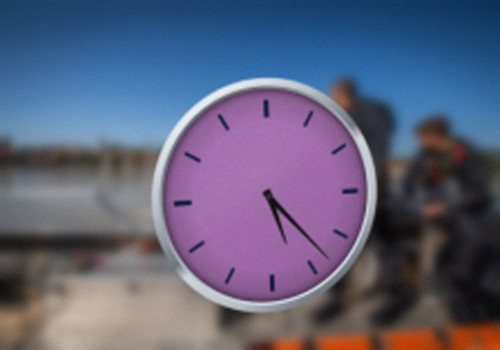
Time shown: {"hour": 5, "minute": 23}
